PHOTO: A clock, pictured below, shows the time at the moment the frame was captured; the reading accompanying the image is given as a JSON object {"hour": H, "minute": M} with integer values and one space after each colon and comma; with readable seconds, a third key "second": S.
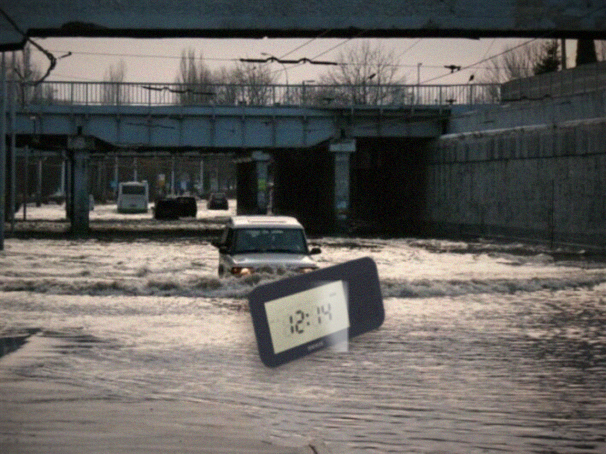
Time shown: {"hour": 12, "minute": 14}
